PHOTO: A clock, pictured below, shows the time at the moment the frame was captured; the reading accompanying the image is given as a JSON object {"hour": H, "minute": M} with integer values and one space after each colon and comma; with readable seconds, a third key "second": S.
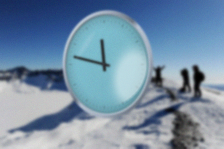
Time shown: {"hour": 11, "minute": 47}
